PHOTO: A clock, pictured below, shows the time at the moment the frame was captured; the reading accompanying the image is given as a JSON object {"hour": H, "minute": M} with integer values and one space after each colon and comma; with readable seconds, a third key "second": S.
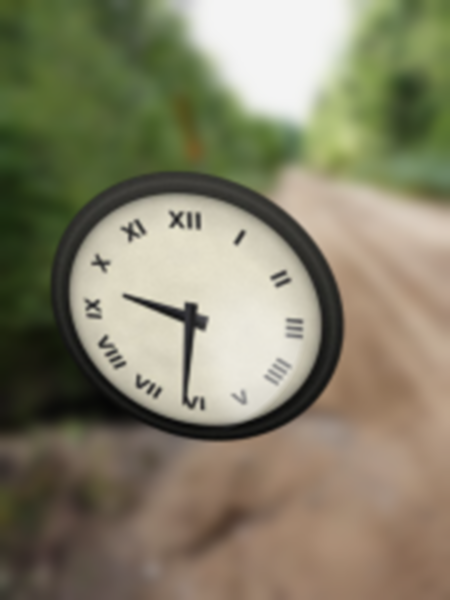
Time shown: {"hour": 9, "minute": 31}
